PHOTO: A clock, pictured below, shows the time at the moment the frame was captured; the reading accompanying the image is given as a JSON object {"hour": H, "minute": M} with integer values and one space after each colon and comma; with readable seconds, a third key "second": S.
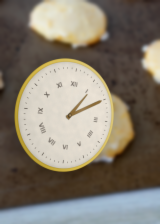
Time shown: {"hour": 1, "minute": 10}
